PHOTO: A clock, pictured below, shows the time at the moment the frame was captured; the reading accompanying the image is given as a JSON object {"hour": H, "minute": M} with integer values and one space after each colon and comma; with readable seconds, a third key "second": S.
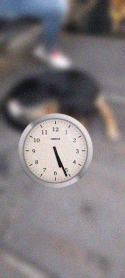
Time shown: {"hour": 5, "minute": 26}
